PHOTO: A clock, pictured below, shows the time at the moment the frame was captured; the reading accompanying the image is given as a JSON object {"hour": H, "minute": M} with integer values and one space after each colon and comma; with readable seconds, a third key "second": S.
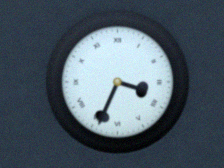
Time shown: {"hour": 3, "minute": 34}
